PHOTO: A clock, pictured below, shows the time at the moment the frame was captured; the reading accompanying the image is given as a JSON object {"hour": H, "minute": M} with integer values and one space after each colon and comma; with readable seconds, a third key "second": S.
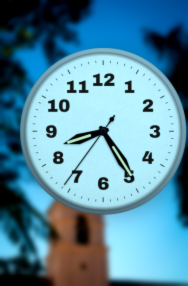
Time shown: {"hour": 8, "minute": 24, "second": 36}
